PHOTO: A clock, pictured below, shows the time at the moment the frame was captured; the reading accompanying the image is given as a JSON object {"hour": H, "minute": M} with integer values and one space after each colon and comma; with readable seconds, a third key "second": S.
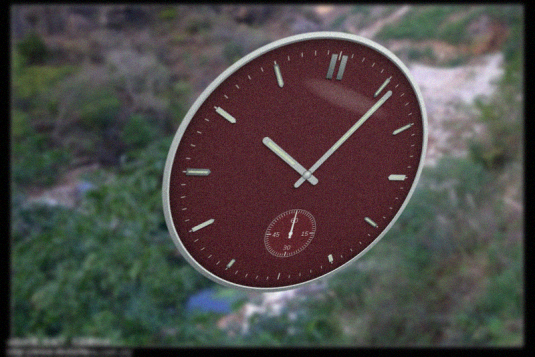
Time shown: {"hour": 10, "minute": 6}
